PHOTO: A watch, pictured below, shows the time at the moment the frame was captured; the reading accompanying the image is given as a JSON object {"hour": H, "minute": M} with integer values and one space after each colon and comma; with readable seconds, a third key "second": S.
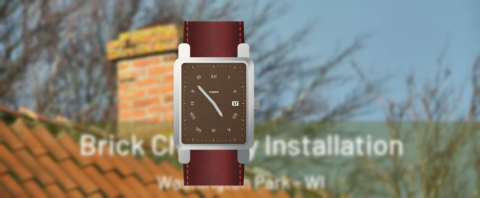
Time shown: {"hour": 4, "minute": 53}
